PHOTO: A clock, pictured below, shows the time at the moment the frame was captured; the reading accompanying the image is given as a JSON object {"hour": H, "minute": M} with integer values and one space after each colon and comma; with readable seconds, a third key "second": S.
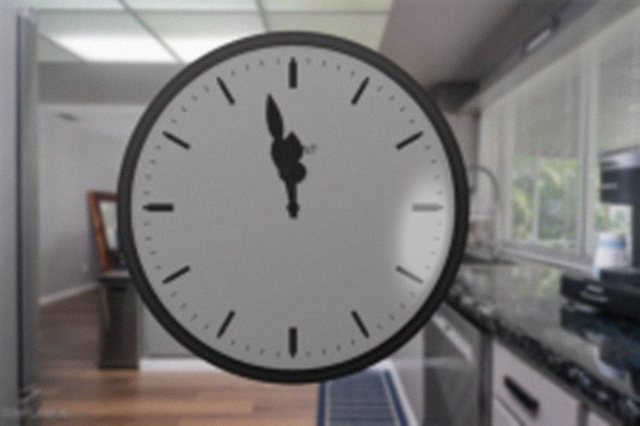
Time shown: {"hour": 11, "minute": 58}
